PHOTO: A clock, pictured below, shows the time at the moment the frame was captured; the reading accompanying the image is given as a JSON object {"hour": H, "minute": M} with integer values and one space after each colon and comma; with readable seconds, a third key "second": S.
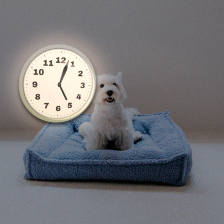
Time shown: {"hour": 5, "minute": 3}
